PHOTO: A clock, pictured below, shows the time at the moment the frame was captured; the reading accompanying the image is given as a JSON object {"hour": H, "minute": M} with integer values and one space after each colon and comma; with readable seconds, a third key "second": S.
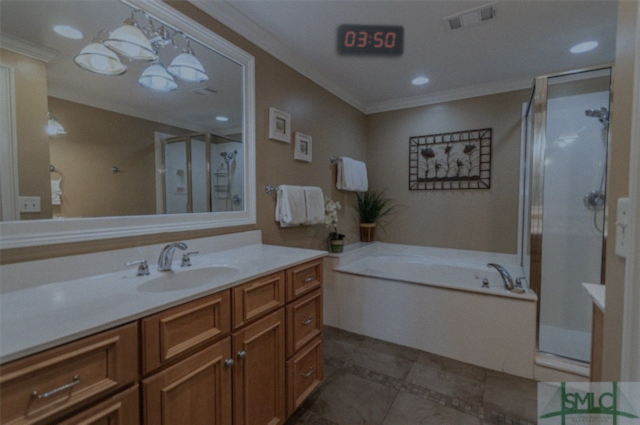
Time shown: {"hour": 3, "minute": 50}
